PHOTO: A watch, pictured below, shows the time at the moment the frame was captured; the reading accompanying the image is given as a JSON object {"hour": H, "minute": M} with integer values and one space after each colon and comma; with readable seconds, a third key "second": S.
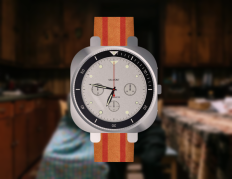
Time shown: {"hour": 6, "minute": 47}
